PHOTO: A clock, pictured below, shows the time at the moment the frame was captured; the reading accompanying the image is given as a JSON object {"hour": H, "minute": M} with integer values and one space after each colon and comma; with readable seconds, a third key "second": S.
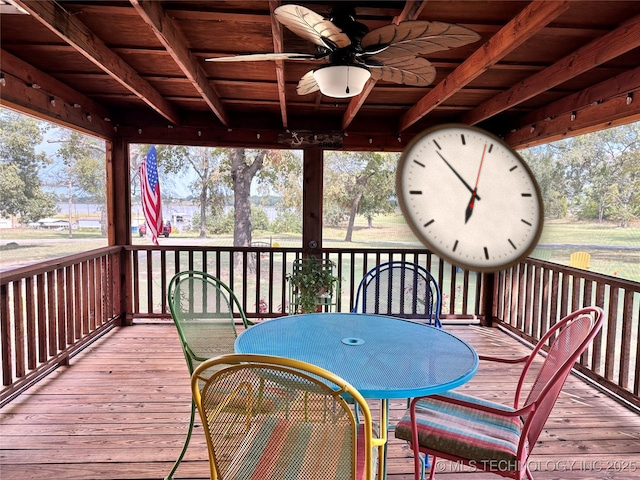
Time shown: {"hour": 6, "minute": 54, "second": 4}
